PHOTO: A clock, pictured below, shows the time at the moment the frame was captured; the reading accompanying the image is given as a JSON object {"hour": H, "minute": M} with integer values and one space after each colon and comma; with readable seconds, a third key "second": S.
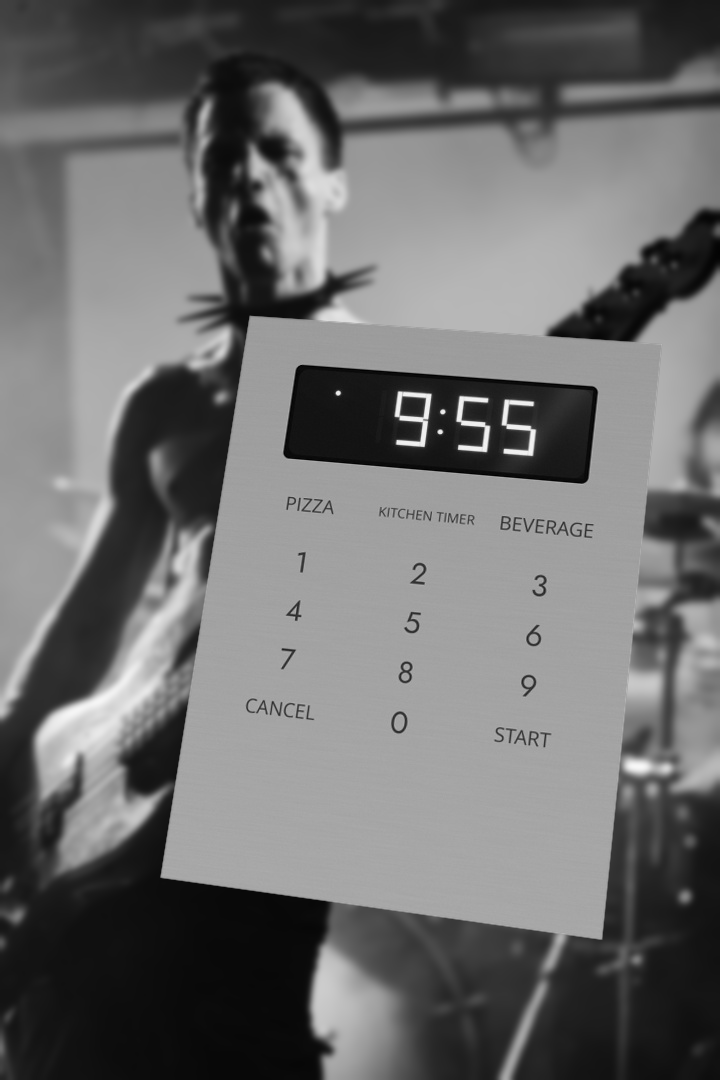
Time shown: {"hour": 9, "minute": 55}
